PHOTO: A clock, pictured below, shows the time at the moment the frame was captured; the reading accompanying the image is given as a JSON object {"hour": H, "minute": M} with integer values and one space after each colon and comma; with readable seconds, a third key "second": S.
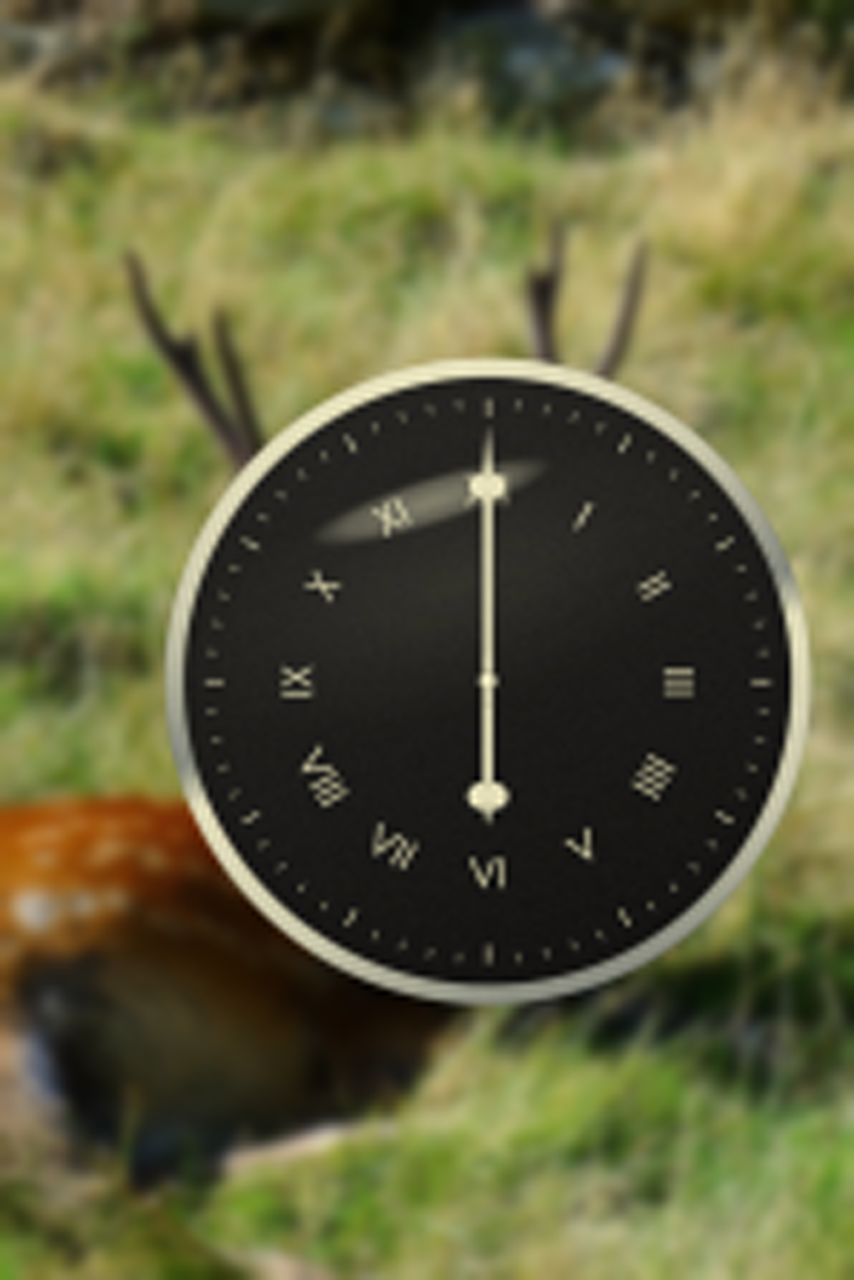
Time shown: {"hour": 6, "minute": 0}
